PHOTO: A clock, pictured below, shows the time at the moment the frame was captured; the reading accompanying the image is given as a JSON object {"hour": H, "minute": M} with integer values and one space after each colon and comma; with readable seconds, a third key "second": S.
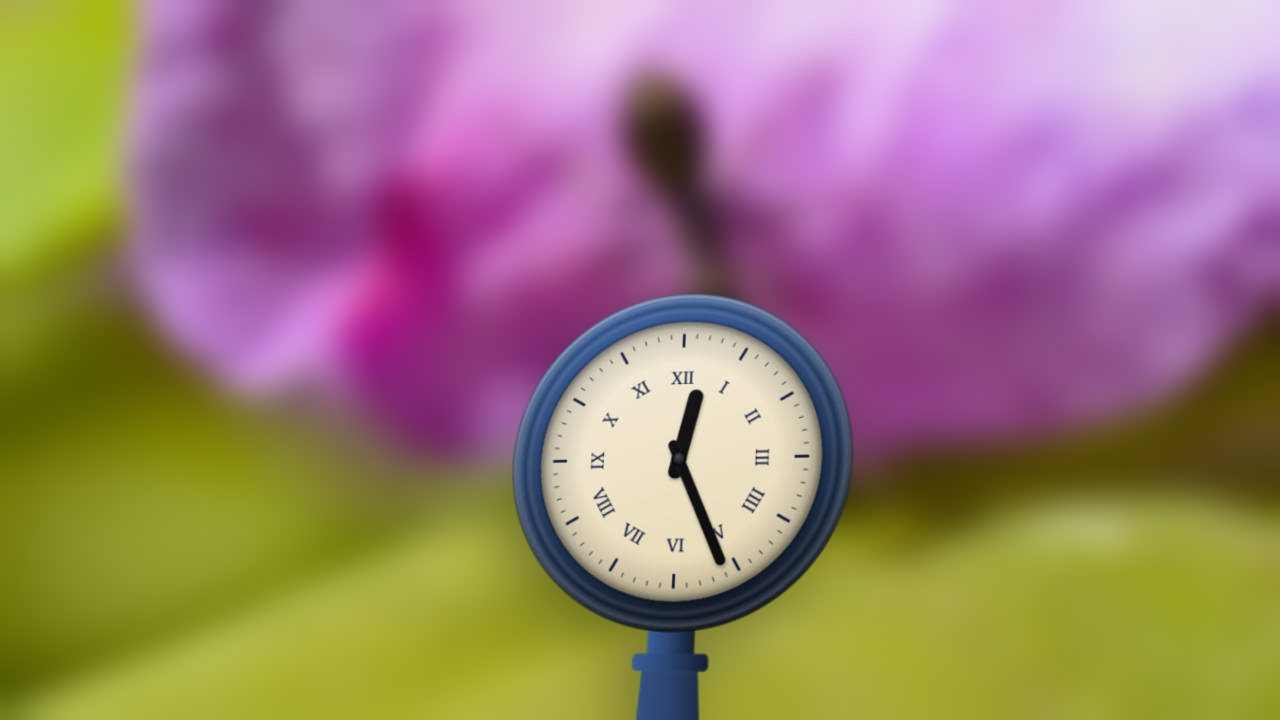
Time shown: {"hour": 12, "minute": 26}
